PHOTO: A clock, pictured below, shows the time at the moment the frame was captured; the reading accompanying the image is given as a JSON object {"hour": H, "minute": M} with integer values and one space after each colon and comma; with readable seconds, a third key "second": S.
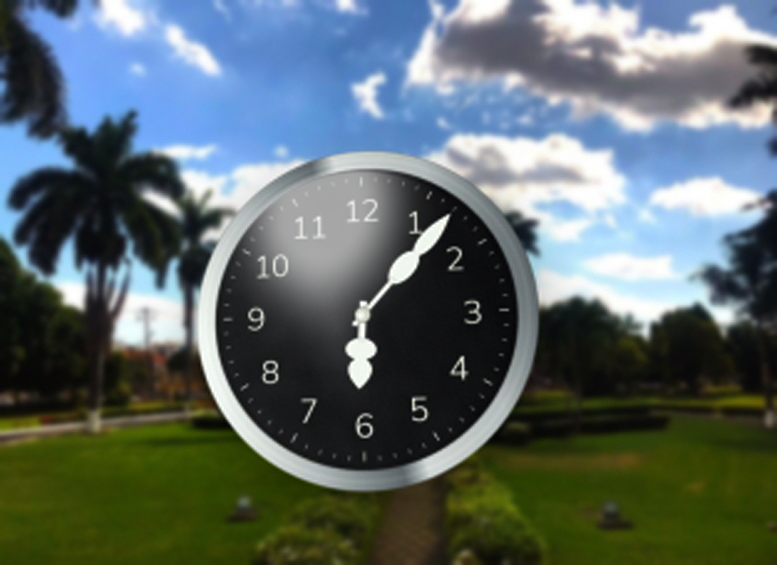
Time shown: {"hour": 6, "minute": 7}
